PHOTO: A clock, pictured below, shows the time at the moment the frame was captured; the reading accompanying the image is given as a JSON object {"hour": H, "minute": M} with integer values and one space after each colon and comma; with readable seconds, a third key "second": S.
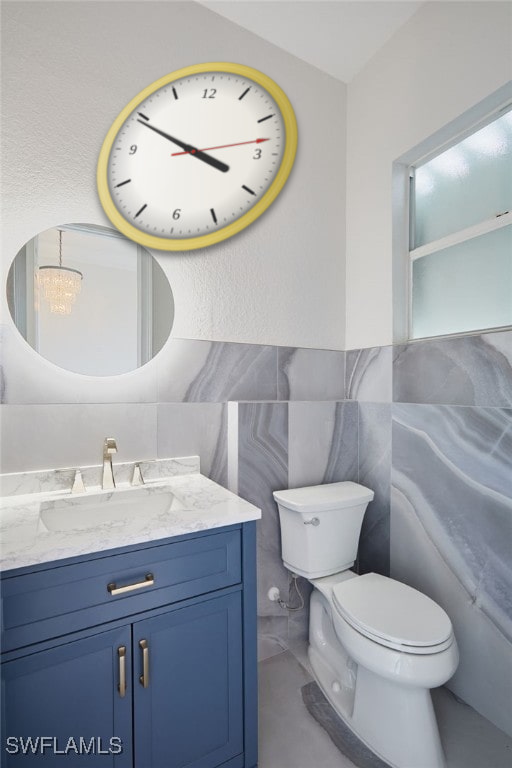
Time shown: {"hour": 3, "minute": 49, "second": 13}
